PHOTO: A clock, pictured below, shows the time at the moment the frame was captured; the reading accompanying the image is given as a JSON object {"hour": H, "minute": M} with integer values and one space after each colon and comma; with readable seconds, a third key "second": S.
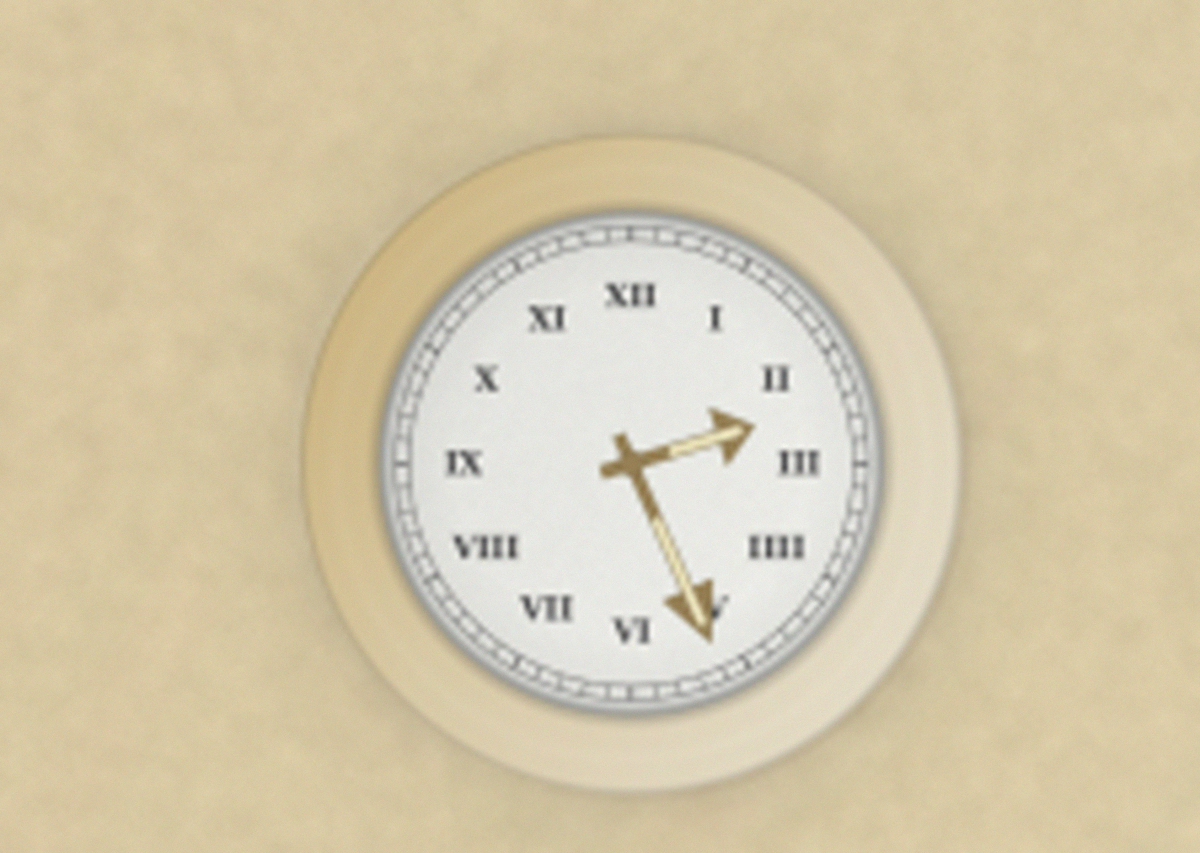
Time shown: {"hour": 2, "minute": 26}
